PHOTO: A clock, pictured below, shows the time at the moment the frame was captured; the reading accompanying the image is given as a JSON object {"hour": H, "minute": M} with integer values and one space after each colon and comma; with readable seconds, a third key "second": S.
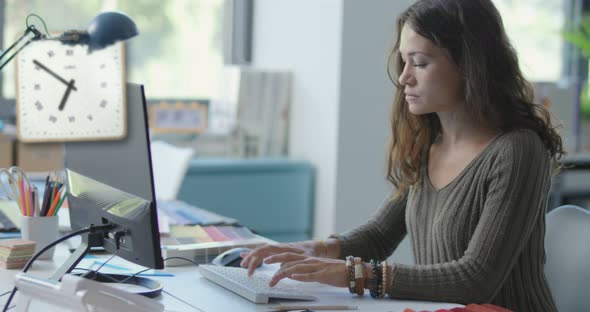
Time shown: {"hour": 6, "minute": 51}
